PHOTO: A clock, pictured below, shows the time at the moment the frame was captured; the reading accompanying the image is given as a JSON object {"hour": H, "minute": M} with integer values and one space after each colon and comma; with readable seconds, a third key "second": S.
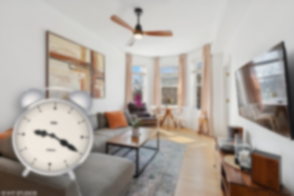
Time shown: {"hour": 9, "minute": 20}
